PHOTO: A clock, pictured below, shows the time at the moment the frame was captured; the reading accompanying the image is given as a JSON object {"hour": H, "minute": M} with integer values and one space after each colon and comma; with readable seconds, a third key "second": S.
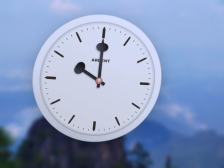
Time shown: {"hour": 10, "minute": 0}
